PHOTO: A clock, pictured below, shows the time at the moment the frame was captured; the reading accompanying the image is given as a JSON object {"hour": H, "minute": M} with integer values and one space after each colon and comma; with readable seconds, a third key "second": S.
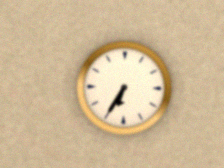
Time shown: {"hour": 6, "minute": 35}
